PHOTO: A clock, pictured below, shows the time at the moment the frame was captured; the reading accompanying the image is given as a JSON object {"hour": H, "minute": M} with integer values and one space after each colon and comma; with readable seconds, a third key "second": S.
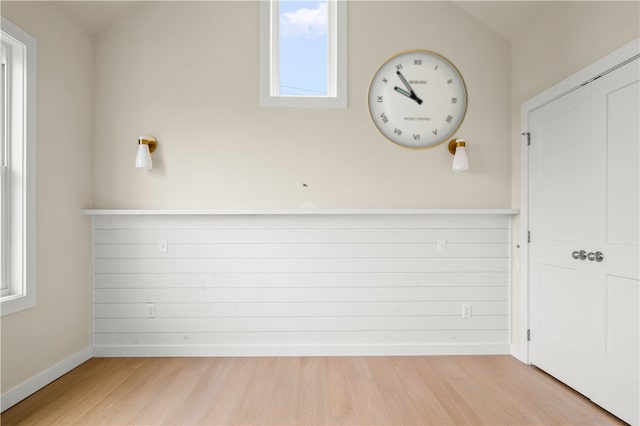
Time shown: {"hour": 9, "minute": 54}
